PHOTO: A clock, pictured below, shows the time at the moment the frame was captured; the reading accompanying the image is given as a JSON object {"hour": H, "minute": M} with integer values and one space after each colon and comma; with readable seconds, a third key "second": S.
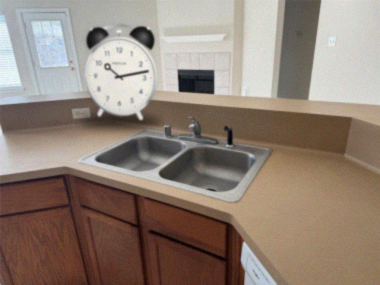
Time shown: {"hour": 10, "minute": 13}
